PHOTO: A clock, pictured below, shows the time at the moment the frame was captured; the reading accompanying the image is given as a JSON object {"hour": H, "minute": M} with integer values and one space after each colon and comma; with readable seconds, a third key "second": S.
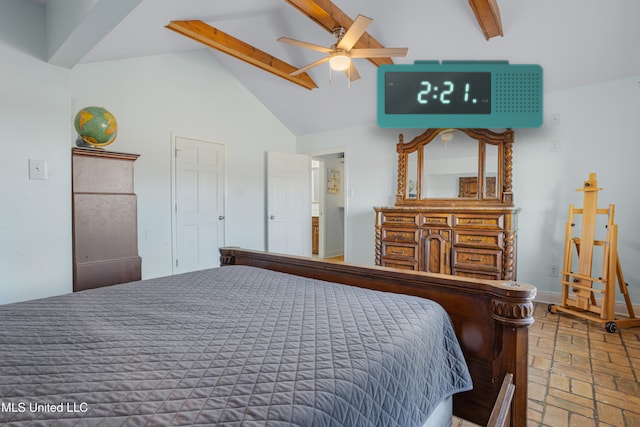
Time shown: {"hour": 2, "minute": 21}
